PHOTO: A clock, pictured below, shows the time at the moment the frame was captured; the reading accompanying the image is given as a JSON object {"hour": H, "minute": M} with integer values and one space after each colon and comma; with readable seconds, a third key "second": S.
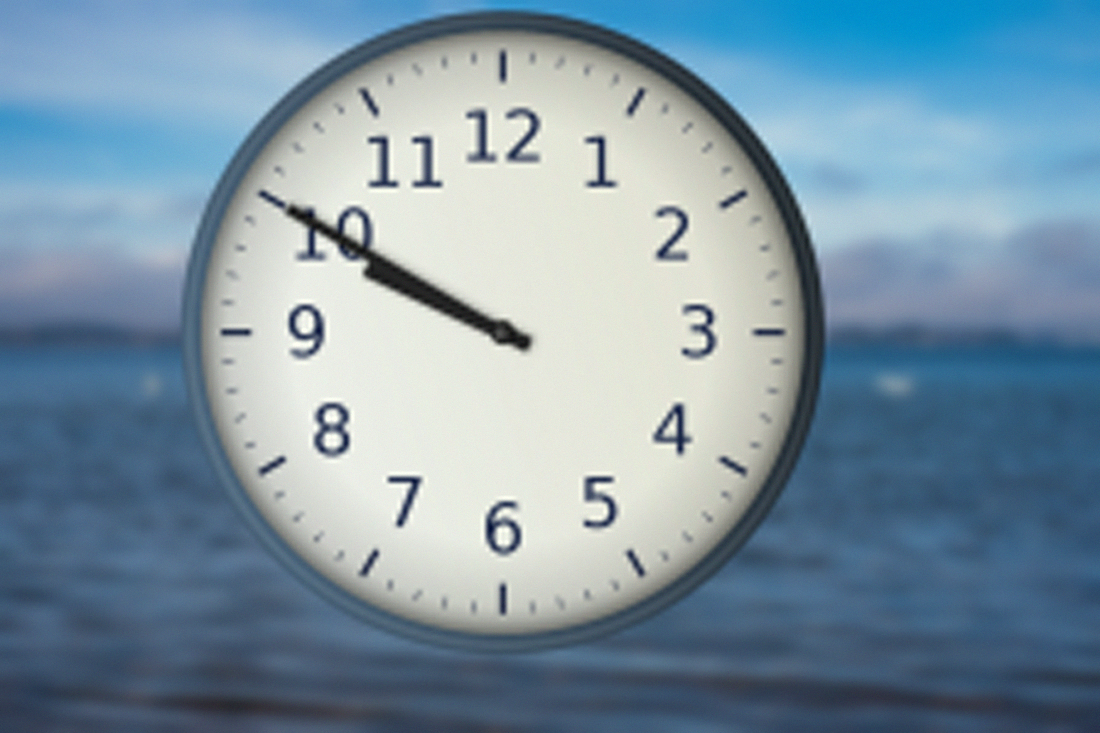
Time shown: {"hour": 9, "minute": 50}
